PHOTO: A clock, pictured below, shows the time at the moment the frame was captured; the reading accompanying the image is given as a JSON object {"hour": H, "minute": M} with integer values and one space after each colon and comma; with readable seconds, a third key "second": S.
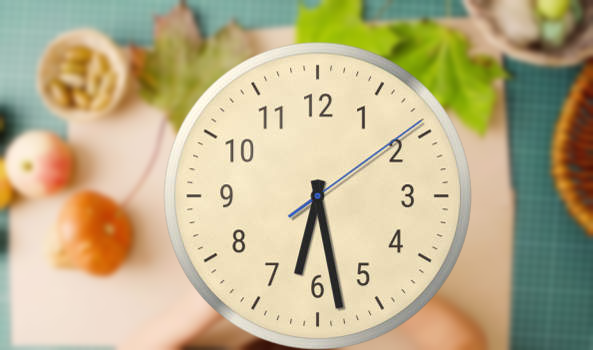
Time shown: {"hour": 6, "minute": 28, "second": 9}
